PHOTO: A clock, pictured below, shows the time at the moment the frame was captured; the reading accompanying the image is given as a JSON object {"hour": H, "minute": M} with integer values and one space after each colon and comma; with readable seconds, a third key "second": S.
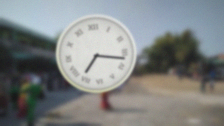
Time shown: {"hour": 7, "minute": 17}
